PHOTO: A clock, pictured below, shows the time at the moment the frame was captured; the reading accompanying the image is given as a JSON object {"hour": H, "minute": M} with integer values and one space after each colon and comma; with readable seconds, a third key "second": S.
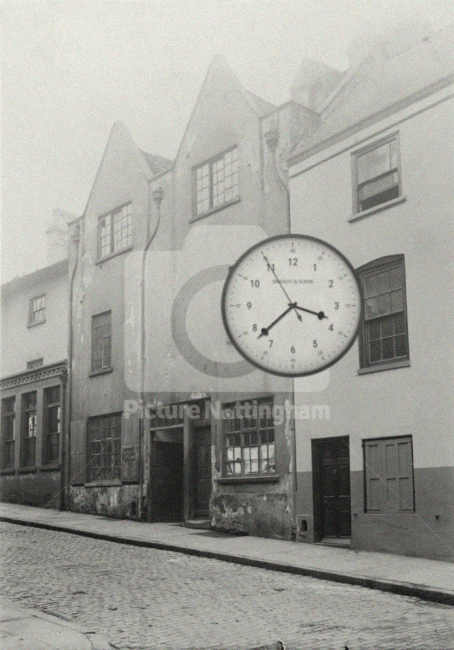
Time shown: {"hour": 3, "minute": 37, "second": 55}
